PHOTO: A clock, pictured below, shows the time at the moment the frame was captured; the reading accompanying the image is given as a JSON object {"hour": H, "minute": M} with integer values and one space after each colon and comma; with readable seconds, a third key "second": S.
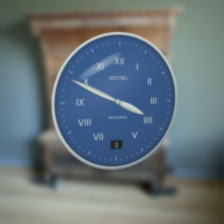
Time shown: {"hour": 3, "minute": 49}
